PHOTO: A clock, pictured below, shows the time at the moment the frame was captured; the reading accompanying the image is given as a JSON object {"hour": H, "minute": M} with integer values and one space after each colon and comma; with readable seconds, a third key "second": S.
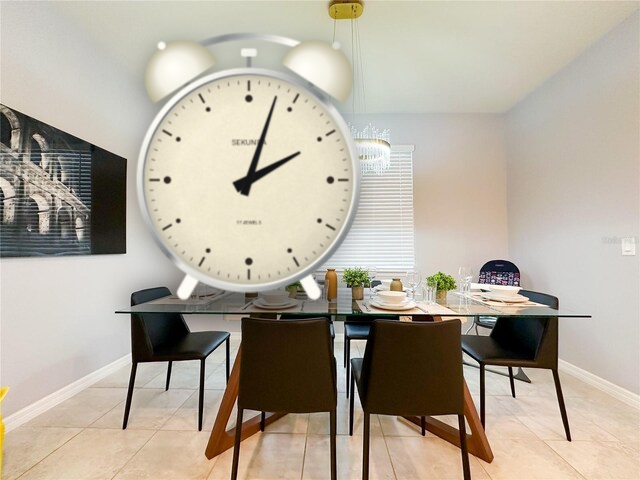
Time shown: {"hour": 2, "minute": 3}
